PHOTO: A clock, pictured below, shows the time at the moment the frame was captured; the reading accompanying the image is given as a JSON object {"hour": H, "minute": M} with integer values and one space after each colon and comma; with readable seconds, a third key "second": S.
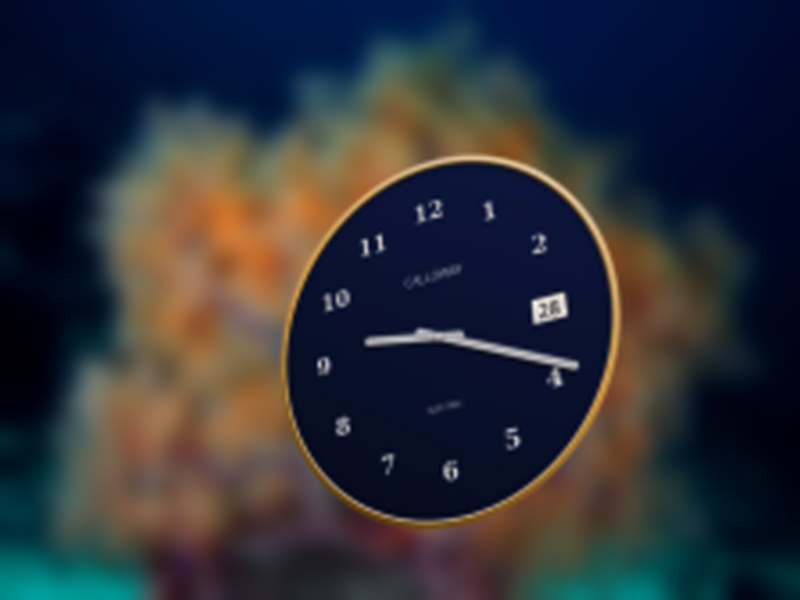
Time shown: {"hour": 9, "minute": 19}
